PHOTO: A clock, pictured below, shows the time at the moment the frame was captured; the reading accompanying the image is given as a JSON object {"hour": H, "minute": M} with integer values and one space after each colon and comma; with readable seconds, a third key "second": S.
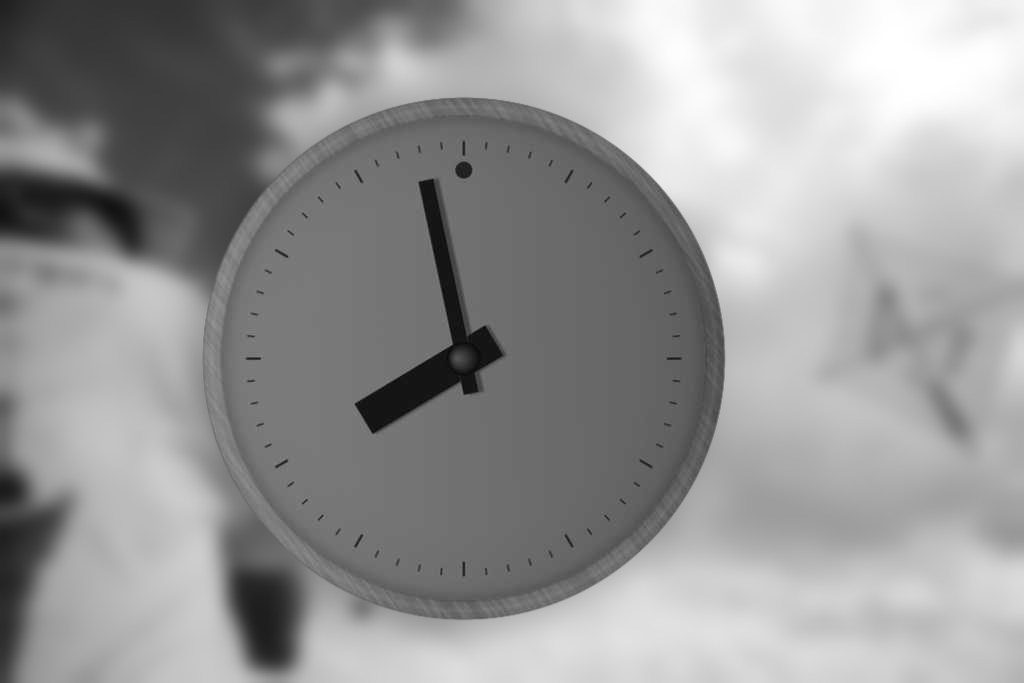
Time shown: {"hour": 7, "minute": 58}
